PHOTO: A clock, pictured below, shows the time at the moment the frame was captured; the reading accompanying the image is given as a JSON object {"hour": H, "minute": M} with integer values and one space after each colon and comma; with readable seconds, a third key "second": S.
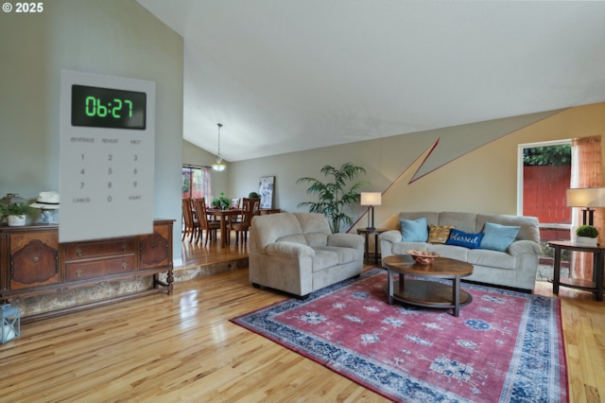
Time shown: {"hour": 6, "minute": 27}
